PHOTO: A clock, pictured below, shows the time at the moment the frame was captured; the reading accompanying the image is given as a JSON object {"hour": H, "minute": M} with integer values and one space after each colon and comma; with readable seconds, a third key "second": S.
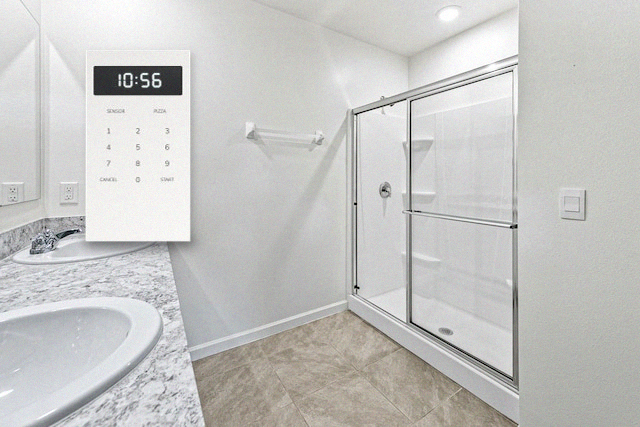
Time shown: {"hour": 10, "minute": 56}
